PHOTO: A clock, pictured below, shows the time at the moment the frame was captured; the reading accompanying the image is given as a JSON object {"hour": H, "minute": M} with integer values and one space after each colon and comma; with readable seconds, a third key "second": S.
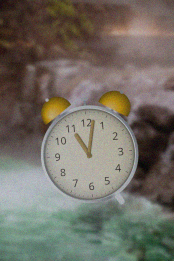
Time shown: {"hour": 11, "minute": 2}
